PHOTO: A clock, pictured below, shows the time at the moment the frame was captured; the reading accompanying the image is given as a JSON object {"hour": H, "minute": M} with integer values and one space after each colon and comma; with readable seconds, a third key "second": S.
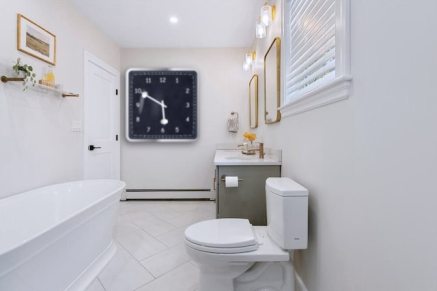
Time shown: {"hour": 5, "minute": 50}
